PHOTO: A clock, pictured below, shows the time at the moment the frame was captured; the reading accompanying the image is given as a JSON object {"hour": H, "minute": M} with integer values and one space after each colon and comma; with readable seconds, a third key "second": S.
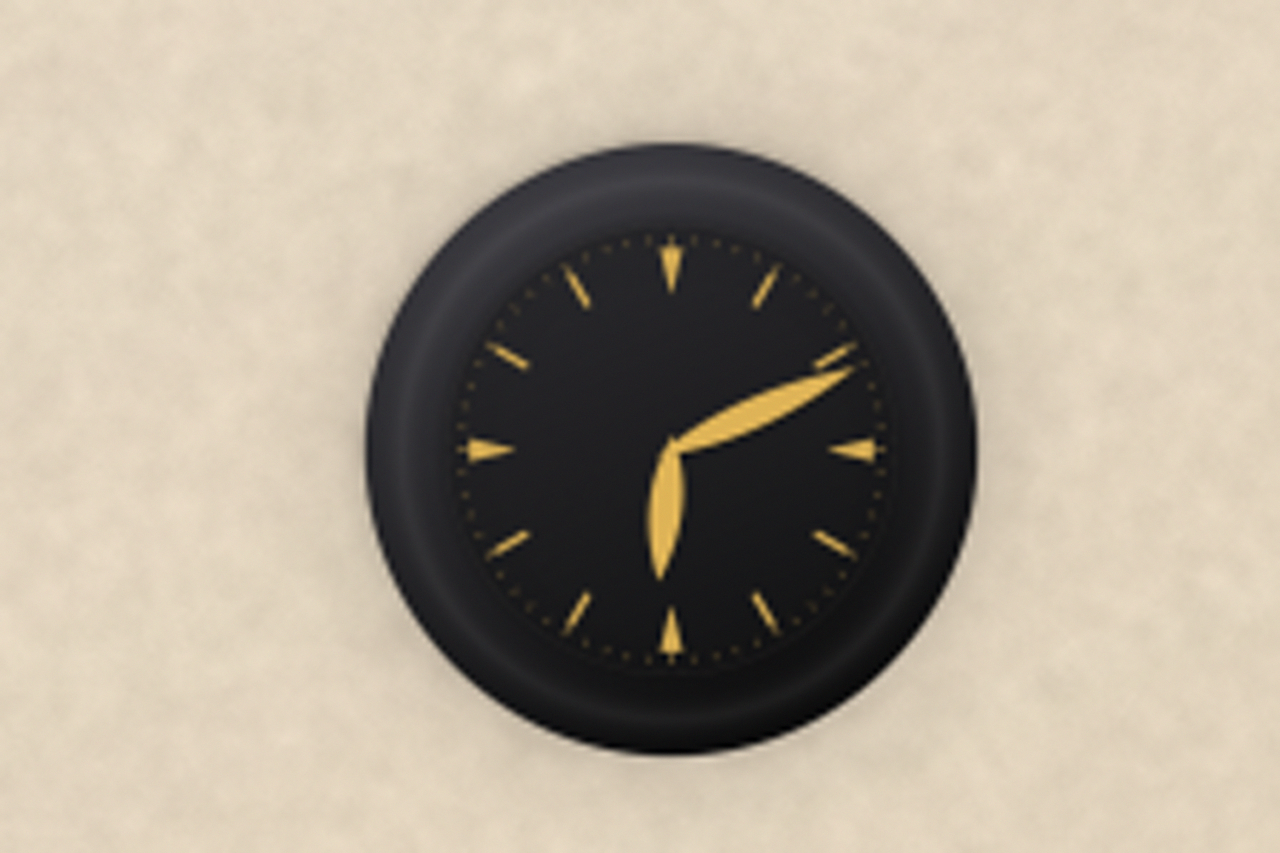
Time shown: {"hour": 6, "minute": 11}
